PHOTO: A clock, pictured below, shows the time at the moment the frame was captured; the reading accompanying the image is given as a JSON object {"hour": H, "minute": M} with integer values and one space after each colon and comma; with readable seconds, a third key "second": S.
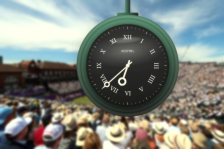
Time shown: {"hour": 6, "minute": 38}
